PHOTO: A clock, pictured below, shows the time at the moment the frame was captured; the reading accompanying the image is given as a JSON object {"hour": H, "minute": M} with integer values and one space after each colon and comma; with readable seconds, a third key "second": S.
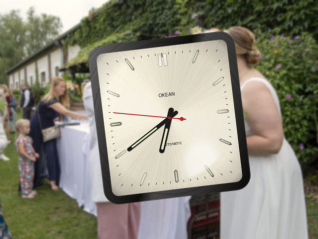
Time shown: {"hour": 6, "minute": 39, "second": 47}
